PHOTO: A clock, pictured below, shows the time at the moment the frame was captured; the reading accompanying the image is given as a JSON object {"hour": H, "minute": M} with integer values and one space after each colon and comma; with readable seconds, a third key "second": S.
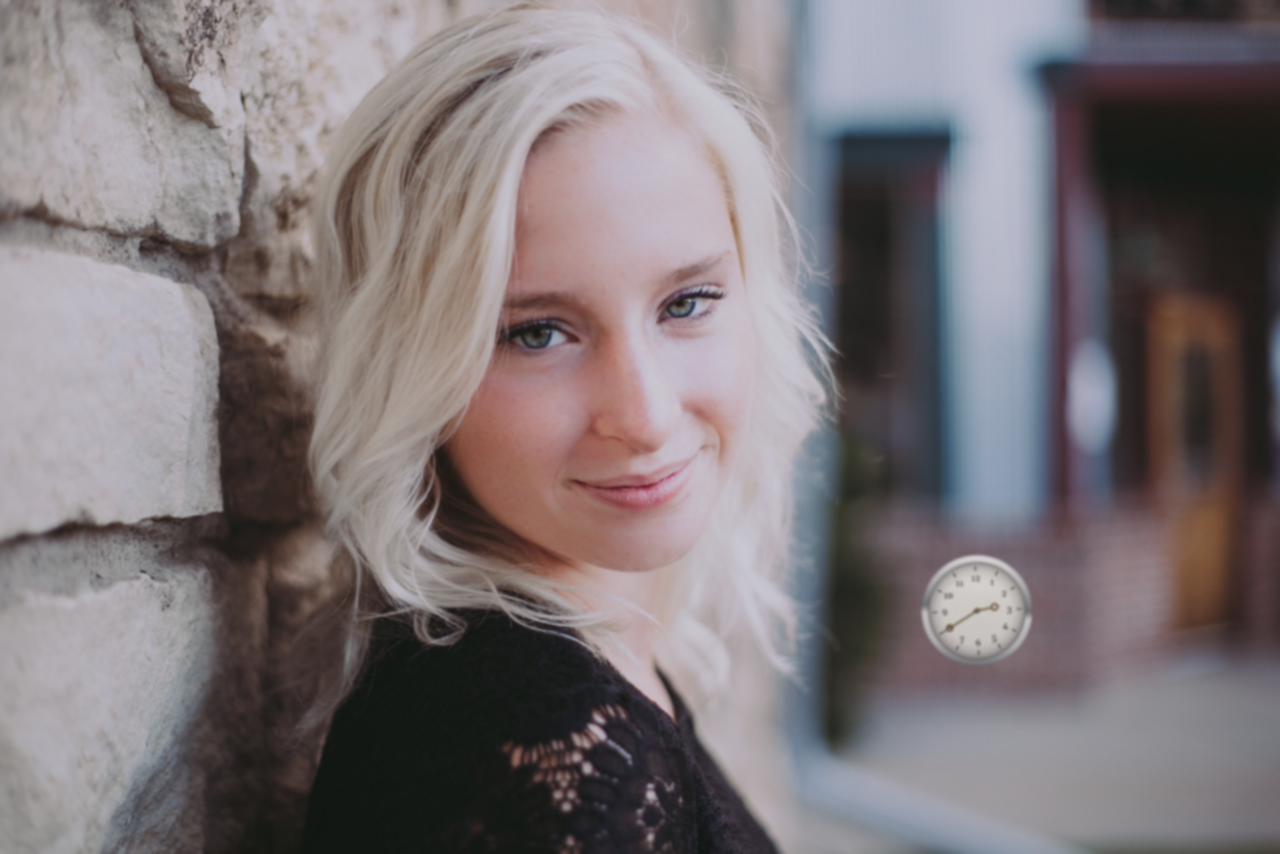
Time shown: {"hour": 2, "minute": 40}
